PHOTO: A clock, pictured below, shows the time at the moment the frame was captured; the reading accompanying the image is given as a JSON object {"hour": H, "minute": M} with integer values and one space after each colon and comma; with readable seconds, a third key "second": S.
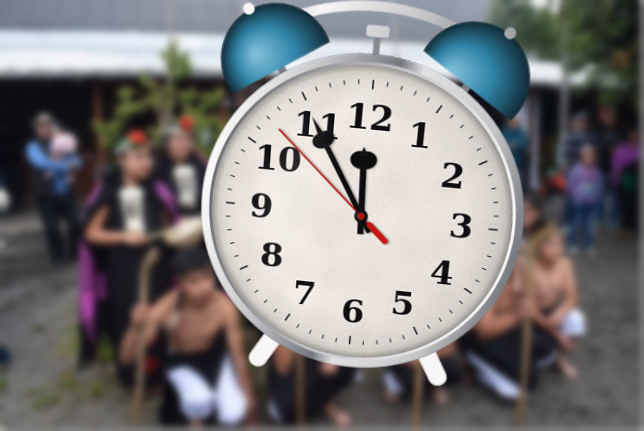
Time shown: {"hour": 11, "minute": 54, "second": 52}
